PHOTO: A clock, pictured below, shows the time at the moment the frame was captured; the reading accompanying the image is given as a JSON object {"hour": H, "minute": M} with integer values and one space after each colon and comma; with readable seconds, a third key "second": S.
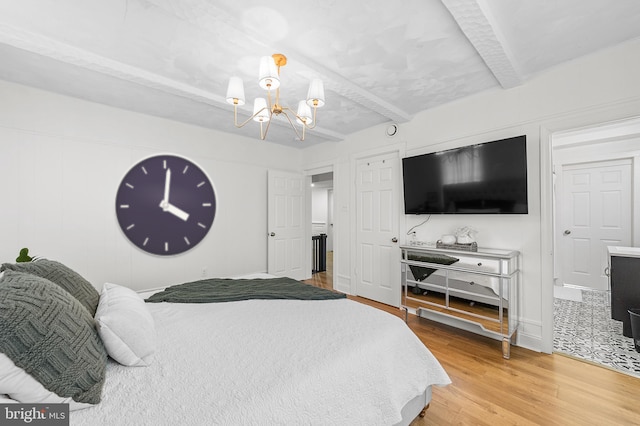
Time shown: {"hour": 4, "minute": 1}
